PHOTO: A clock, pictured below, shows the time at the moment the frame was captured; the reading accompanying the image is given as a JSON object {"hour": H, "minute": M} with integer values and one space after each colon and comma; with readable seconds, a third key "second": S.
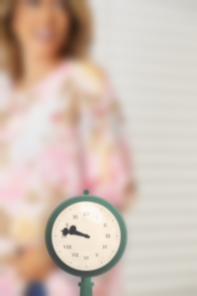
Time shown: {"hour": 9, "minute": 47}
